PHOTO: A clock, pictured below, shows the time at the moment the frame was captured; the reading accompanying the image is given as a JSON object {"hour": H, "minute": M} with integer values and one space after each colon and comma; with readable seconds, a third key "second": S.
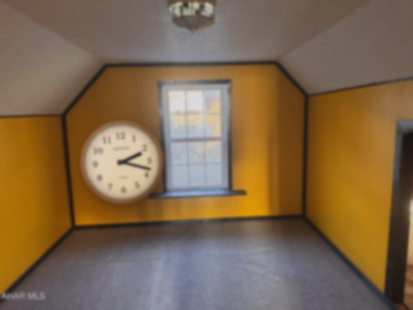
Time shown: {"hour": 2, "minute": 18}
